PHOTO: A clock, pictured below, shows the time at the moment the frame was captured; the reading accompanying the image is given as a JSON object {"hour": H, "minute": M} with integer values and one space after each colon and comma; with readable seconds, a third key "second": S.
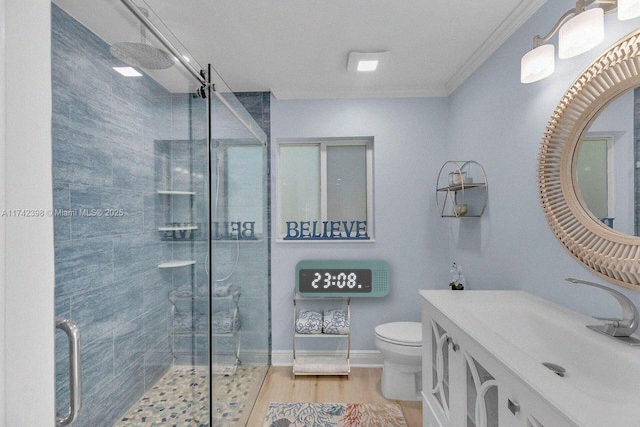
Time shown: {"hour": 23, "minute": 8}
